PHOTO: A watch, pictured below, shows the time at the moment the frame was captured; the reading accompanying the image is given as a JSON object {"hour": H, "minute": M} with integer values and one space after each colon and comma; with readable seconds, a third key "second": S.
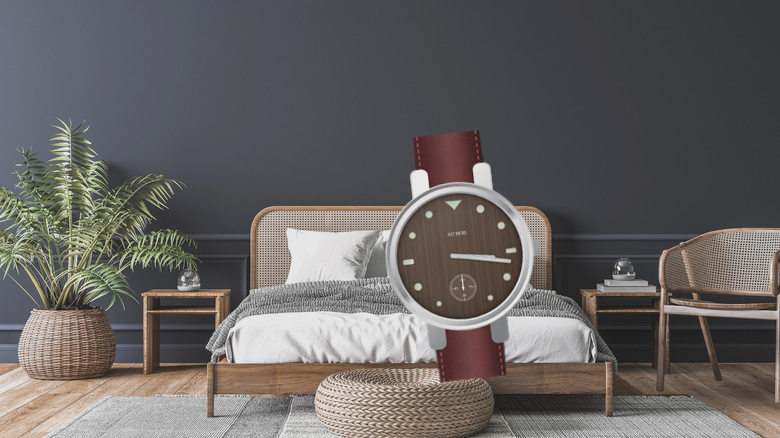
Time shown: {"hour": 3, "minute": 17}
